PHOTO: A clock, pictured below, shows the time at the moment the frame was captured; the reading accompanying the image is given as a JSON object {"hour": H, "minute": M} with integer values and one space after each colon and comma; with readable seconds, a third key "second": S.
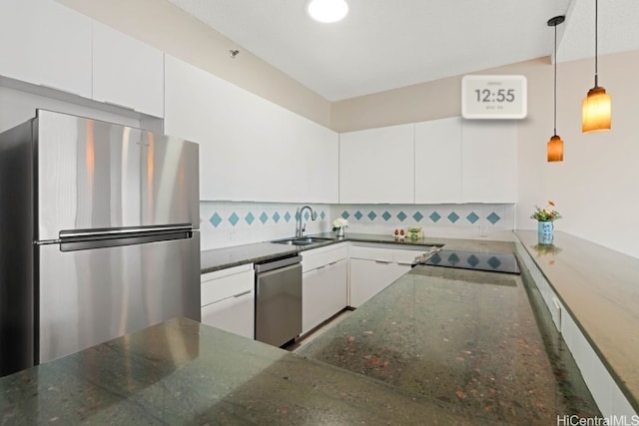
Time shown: {"hour": 12, "minute": 55}
